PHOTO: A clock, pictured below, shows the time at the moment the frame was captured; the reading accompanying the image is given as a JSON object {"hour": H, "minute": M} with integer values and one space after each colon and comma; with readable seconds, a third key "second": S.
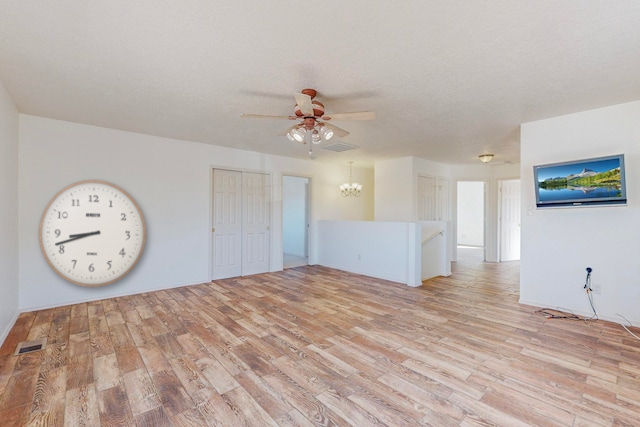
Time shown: {"hour": 8, "minute": 42}
